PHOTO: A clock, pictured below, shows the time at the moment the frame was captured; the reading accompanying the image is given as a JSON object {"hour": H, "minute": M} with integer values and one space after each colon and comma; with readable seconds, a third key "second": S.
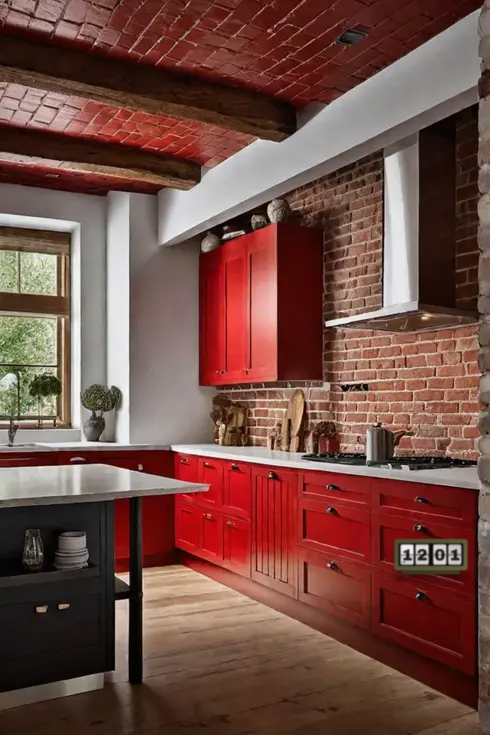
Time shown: {"hour": 12, "minute": 1}
